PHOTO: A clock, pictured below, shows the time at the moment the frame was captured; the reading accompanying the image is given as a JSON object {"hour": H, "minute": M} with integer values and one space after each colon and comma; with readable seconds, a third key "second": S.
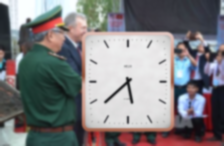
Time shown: {"hour": 5, "minute": 38}
